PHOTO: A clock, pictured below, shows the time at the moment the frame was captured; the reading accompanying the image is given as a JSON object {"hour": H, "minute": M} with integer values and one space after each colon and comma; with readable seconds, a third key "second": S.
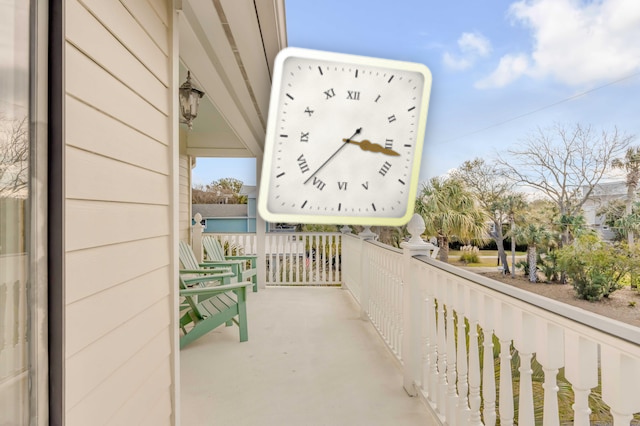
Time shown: {"hour": 3, "minute": 16, "second": 37}
